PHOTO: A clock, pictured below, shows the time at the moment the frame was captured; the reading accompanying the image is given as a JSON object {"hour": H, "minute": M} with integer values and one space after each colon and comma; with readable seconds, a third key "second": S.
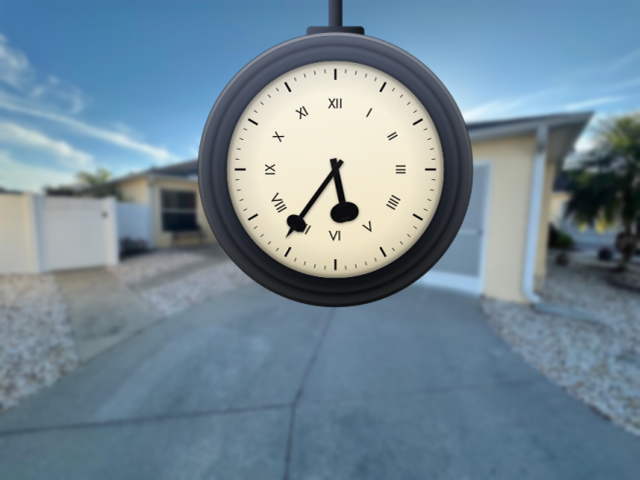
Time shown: {"hour": 5, "minute": 36}
